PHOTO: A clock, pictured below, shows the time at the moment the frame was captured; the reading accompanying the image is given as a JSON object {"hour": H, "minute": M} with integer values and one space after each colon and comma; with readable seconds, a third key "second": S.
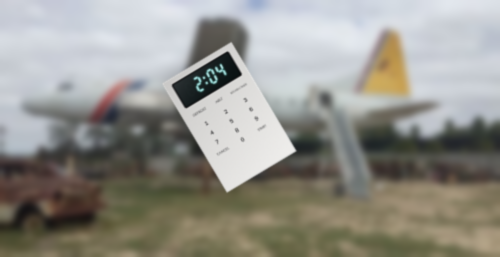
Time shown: {"hour": 2, "minute": 4}
